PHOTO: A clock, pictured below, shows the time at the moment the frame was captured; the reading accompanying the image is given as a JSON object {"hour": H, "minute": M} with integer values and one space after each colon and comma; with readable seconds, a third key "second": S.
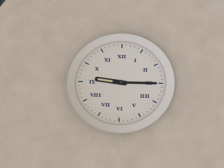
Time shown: {"hour": 9, "minute": 15}
